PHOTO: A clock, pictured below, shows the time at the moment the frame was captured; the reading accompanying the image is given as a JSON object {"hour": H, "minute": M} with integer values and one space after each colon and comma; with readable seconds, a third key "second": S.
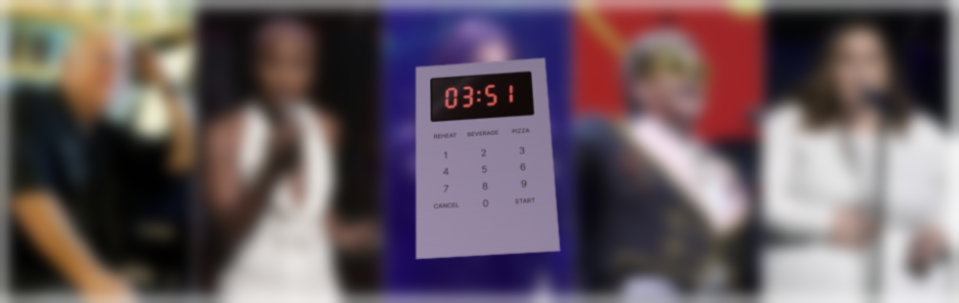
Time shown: {"hour": 3, "minute": 51}
